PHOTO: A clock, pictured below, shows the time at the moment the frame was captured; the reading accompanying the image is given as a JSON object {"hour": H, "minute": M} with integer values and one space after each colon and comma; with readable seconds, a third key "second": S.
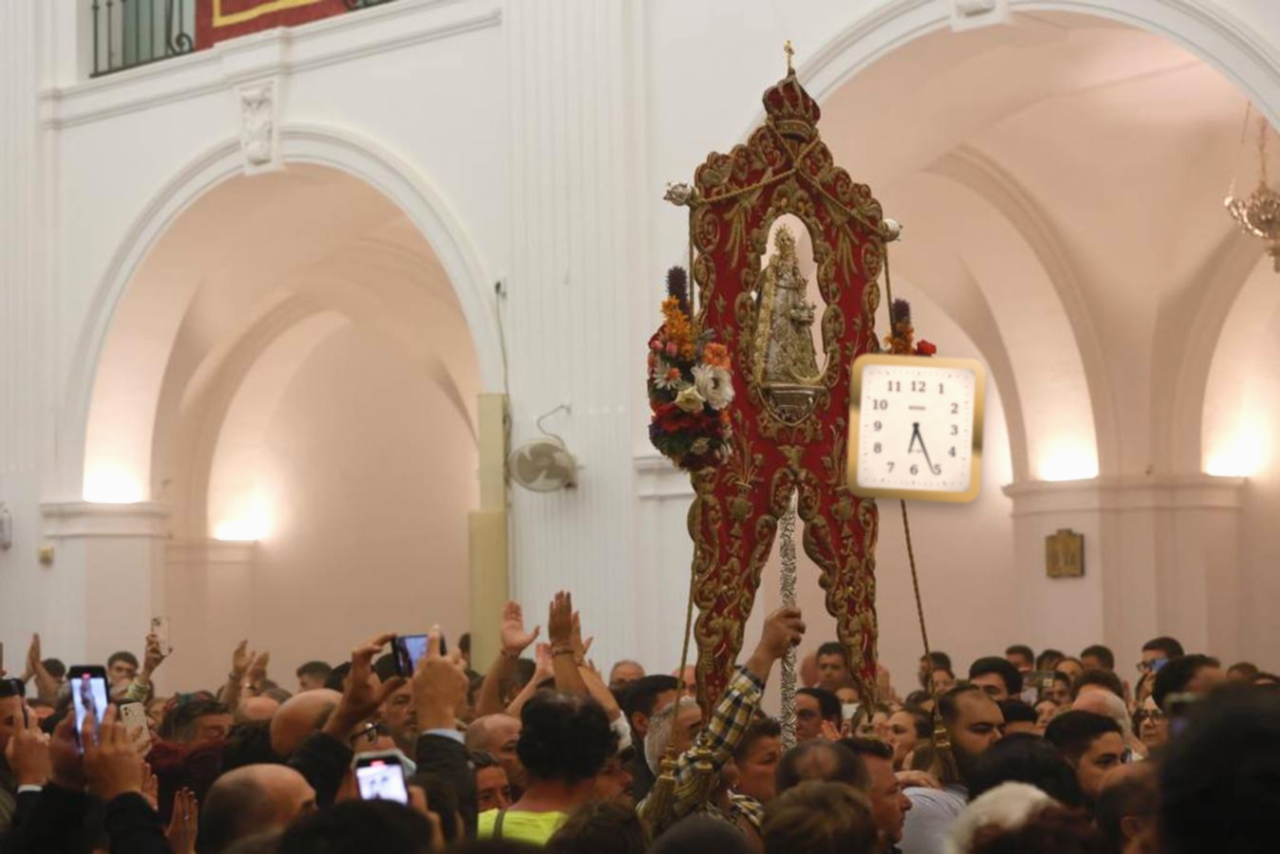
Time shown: {"hour": 6, "minute": 26}
